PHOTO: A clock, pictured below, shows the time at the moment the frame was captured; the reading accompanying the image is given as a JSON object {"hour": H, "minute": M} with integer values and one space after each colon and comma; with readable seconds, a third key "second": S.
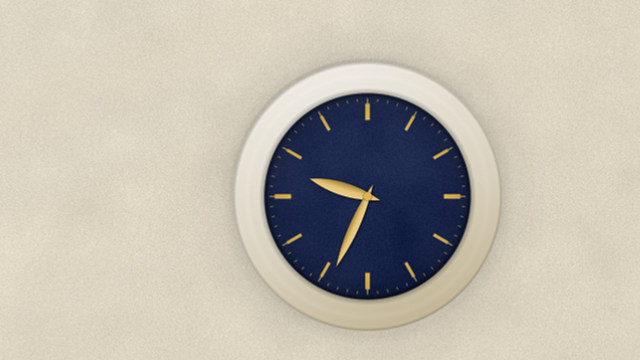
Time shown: {"hour": 9, "minute": 34}
